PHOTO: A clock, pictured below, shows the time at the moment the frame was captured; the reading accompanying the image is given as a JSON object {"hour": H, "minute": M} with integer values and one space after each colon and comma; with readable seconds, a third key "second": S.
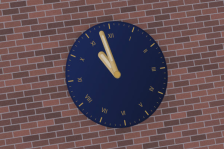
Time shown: {"hour": 10, "minute": 58}
